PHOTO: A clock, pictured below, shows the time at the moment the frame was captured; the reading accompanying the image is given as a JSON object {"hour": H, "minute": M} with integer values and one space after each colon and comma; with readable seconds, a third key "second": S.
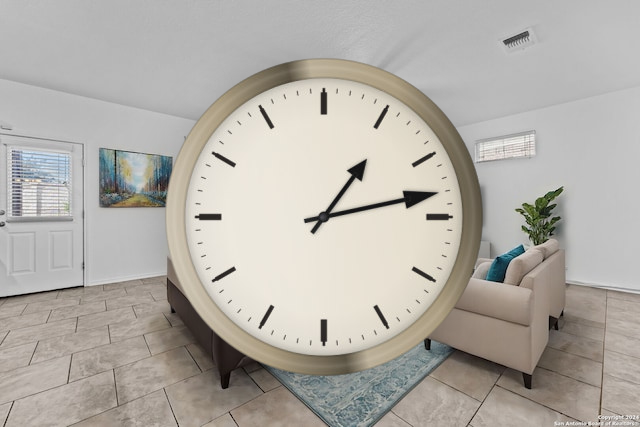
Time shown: {"hour": 1, "minute": 13}
